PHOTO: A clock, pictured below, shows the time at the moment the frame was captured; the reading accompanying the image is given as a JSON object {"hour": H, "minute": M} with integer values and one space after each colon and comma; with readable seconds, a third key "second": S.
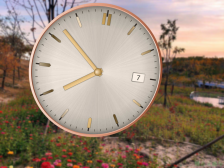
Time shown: {"hour": 7, "minute": 52}
